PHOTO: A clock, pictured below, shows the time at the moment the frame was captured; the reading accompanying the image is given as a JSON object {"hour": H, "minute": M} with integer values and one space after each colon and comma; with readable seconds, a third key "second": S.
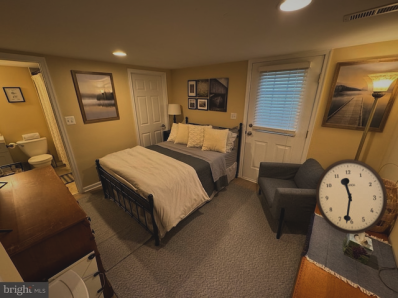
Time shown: {"hour": 11, "minute": 32}
